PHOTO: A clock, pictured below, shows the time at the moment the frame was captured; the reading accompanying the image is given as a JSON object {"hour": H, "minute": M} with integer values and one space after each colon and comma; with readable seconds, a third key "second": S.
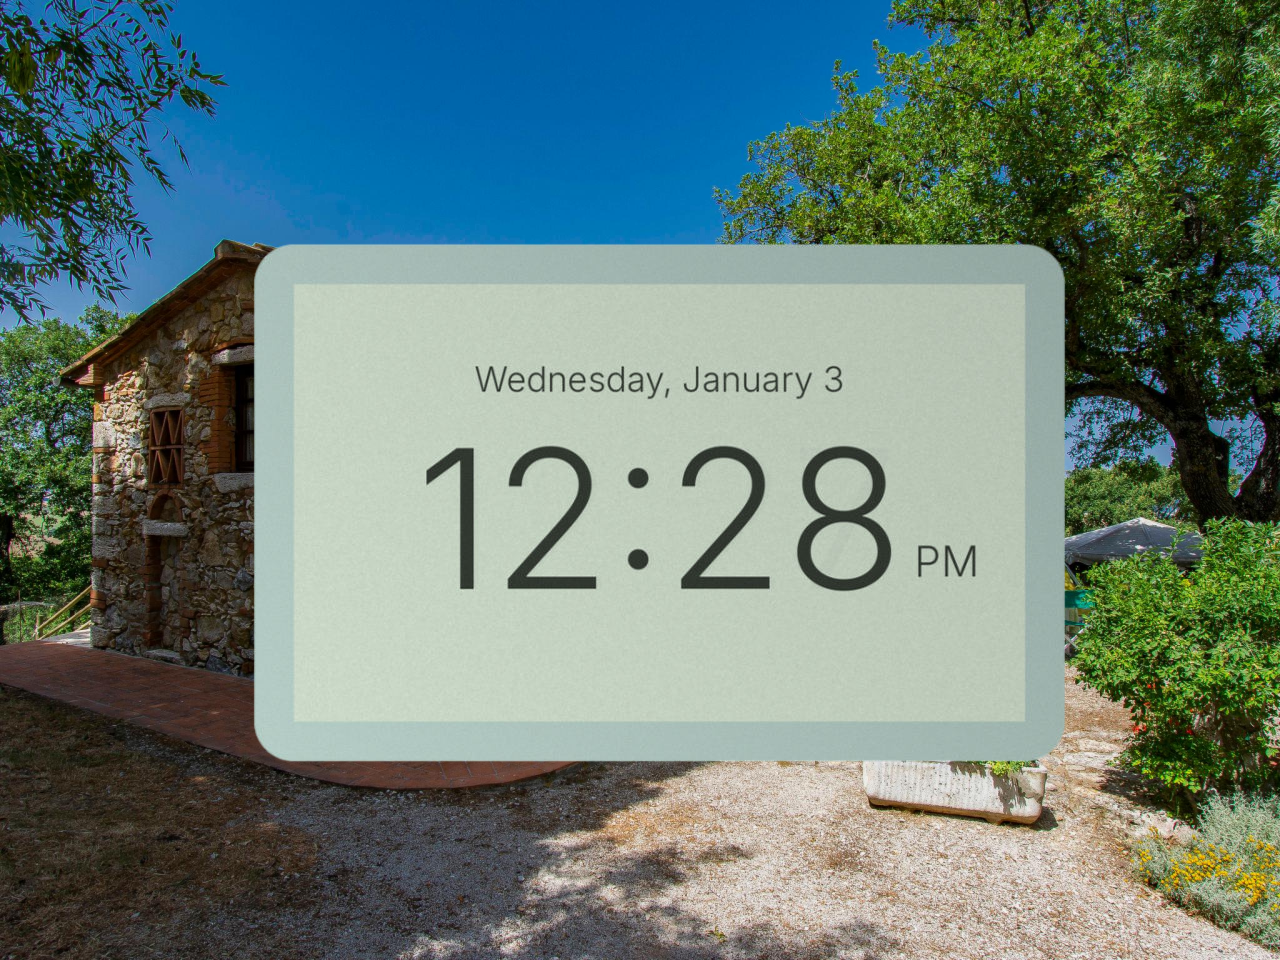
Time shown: {"hour": 12, "minute": 28}
